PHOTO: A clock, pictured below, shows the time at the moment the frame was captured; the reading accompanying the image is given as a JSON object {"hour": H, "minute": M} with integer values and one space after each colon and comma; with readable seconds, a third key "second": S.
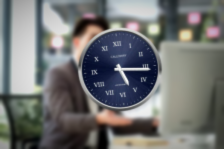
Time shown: {"hour": 5, "minute": 16}
